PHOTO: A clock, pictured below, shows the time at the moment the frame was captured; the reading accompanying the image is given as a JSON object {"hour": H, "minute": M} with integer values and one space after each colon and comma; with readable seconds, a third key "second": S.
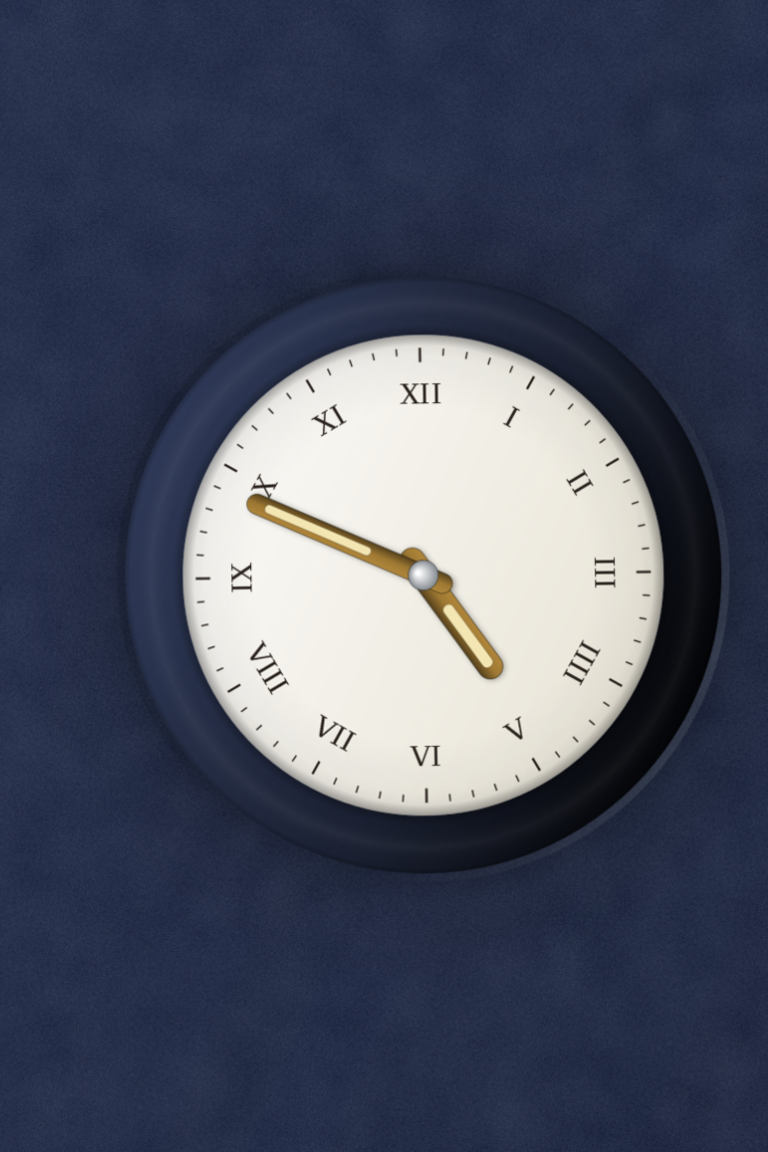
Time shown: {"hour": 4, "minute": 49}
